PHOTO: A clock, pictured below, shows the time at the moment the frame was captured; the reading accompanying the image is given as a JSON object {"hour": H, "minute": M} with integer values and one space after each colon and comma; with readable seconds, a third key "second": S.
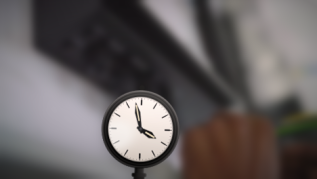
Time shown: {"hour": 3, "minute": 58}
